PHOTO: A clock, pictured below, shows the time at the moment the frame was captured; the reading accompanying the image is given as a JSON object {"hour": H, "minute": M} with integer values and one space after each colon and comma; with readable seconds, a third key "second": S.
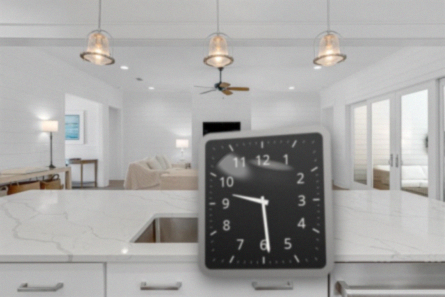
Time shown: {"hour": 9, "minute": 29}
